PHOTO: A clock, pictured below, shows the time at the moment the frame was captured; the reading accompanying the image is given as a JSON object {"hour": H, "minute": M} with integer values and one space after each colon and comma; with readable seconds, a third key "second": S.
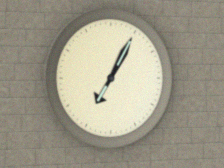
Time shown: {"hour": 7, "minute": 5}
